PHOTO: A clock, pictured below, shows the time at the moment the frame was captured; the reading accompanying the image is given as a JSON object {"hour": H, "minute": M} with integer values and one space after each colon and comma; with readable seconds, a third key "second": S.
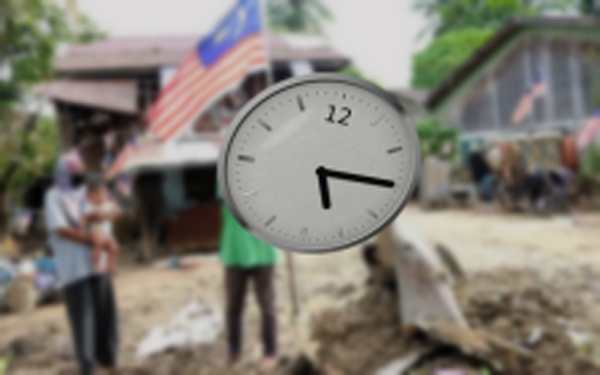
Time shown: {"hour": 5, "minute": 15}
